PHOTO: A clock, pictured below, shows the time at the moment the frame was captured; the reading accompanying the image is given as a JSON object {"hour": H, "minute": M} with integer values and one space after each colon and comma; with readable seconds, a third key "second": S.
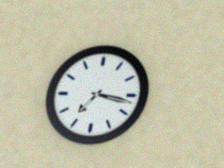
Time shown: {"hour": 7, "minute": 17}
